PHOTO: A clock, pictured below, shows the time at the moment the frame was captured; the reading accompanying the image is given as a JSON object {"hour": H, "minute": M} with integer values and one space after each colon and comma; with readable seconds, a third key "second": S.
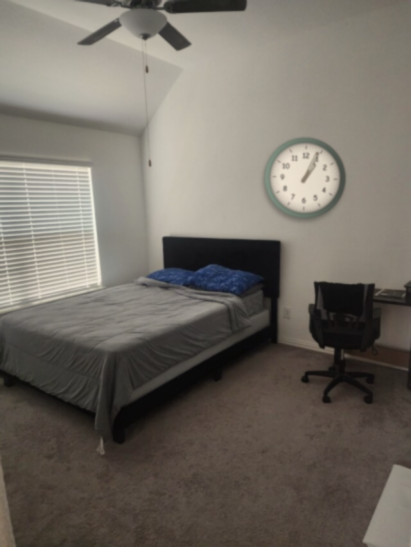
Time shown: {"hour": 1, "minute": 4}
